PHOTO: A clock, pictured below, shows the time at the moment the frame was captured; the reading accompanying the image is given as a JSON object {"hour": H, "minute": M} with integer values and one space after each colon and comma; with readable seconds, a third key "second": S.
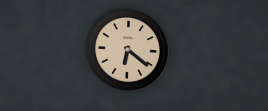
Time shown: {"hour": 6, "minute": 21}
